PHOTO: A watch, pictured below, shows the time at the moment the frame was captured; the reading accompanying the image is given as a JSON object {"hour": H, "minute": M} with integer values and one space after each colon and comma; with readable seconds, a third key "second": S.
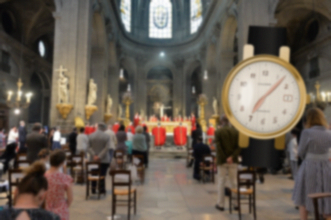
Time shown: {"hour": 7, "minute": 7}
